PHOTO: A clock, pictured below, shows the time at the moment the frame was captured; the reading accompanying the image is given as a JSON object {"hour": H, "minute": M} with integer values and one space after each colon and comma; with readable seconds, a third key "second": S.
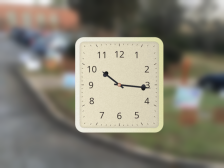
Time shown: {"hour": 10, "minute": 16}
